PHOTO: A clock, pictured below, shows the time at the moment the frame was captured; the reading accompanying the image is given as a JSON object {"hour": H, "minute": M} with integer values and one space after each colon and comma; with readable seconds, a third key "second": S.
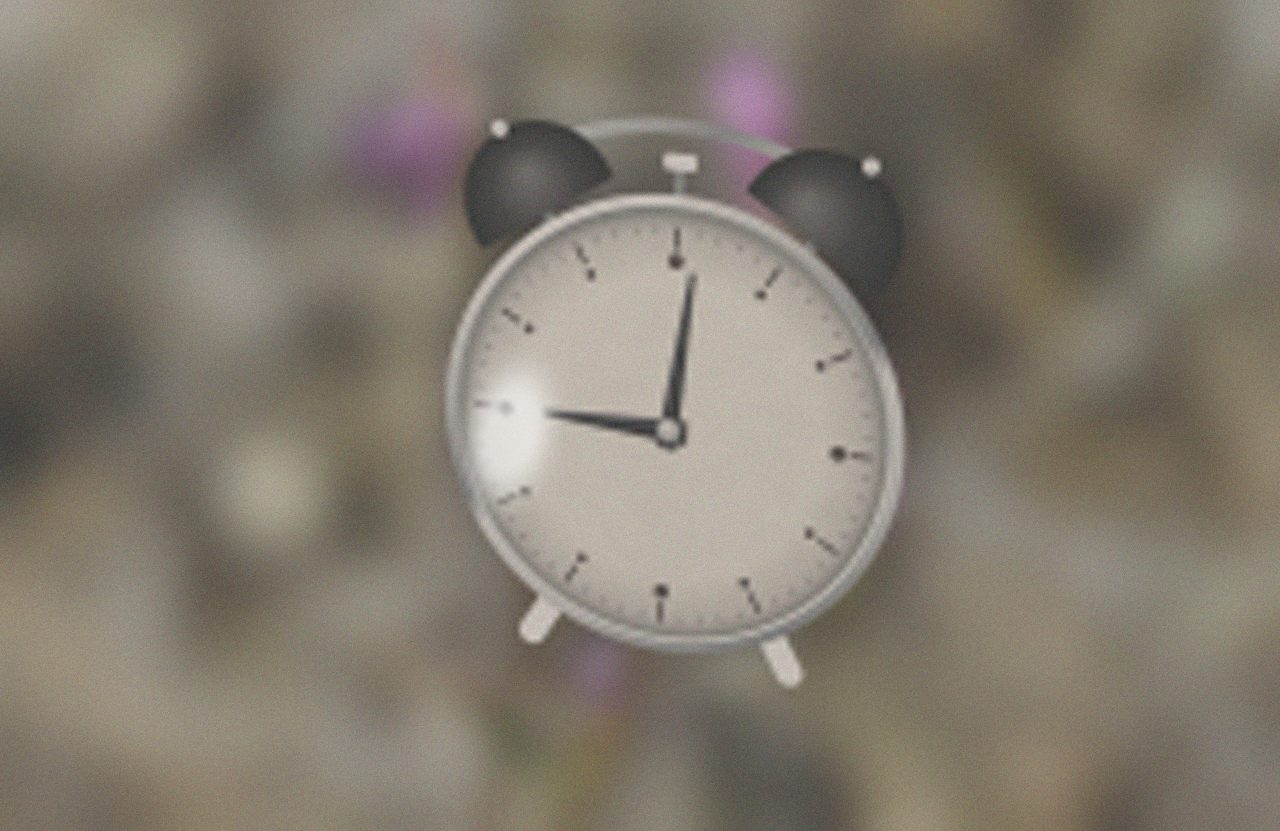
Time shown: {"hour": 9, "minute": 1}
